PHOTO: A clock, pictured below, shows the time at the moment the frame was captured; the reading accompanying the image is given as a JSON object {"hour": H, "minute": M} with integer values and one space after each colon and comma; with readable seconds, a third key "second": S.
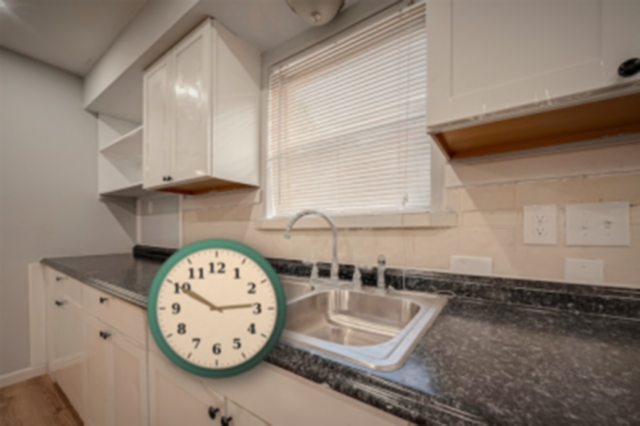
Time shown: {"hour": 2, "minute": 50}
